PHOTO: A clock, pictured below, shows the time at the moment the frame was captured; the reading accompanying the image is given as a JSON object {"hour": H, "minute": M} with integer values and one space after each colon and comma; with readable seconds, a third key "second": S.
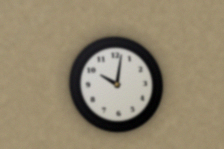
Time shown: {"hour": 10, "minute": 2}
